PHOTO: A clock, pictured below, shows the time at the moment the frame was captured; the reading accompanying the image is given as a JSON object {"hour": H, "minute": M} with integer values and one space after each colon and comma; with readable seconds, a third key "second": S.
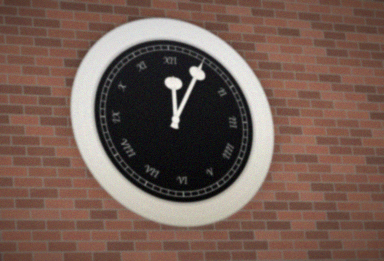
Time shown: {"hour": 12, "minute": 5}
